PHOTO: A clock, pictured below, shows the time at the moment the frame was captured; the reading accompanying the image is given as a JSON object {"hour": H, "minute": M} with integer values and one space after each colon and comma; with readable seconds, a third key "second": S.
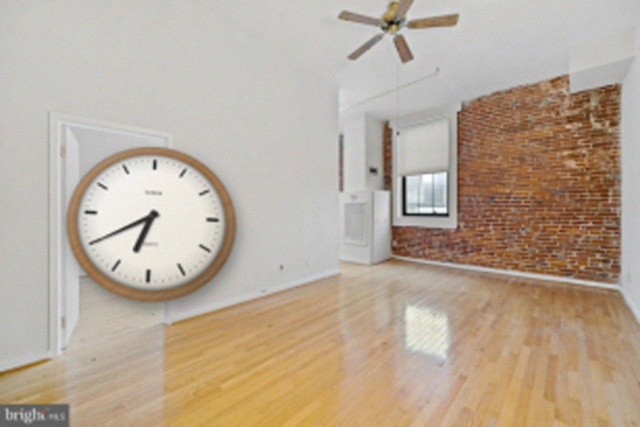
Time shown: {"hour": 6, "minute": 40}
